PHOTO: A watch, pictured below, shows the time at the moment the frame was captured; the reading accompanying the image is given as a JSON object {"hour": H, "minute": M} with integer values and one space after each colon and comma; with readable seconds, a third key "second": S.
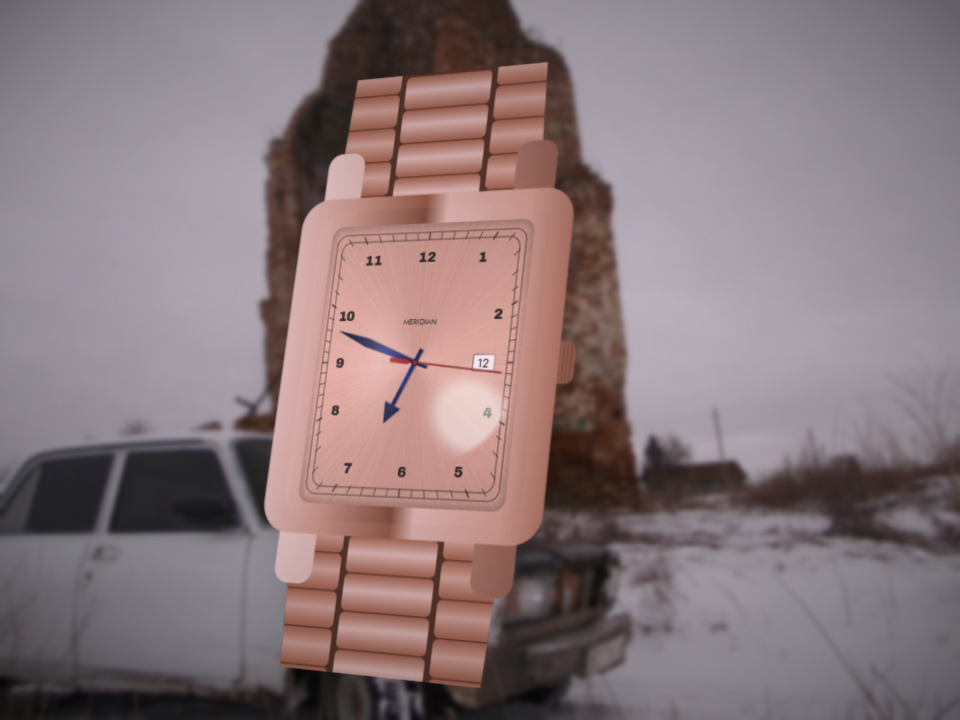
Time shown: {"hour": 6, "minute": 48, "second": 16}
